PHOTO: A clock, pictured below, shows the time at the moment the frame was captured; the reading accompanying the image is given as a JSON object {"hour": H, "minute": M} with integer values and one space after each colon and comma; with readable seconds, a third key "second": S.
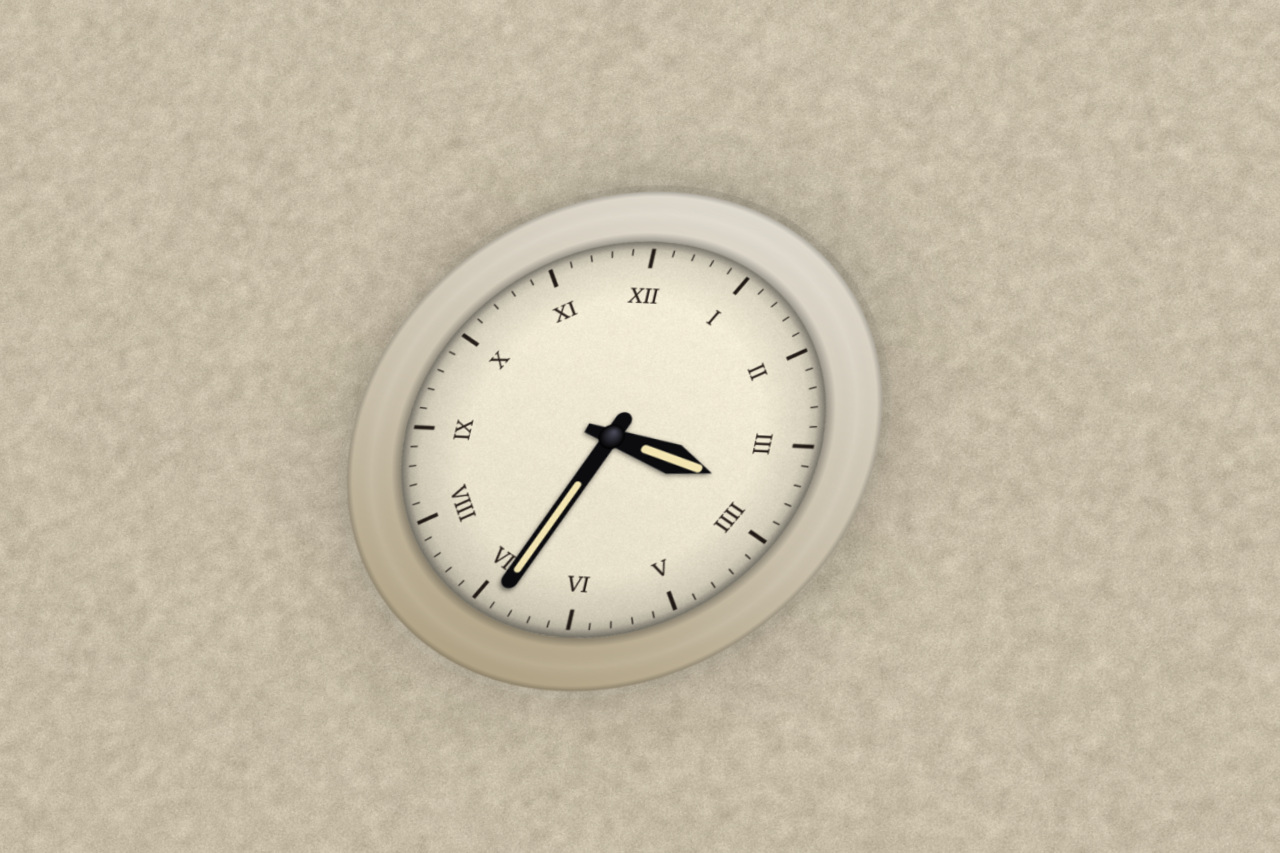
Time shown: {"hour": 3, "minute": 34}
